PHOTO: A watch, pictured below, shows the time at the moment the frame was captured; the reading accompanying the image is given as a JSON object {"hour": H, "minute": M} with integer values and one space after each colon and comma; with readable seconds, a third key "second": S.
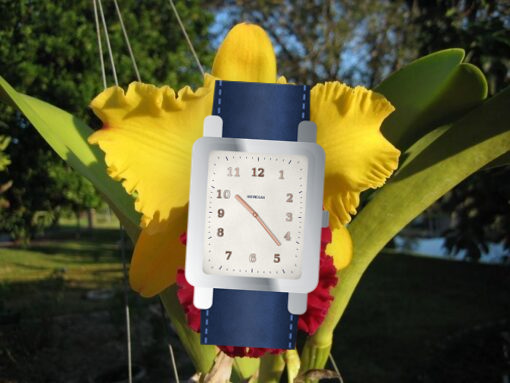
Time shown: {"hour": 10, "minute": 23}
